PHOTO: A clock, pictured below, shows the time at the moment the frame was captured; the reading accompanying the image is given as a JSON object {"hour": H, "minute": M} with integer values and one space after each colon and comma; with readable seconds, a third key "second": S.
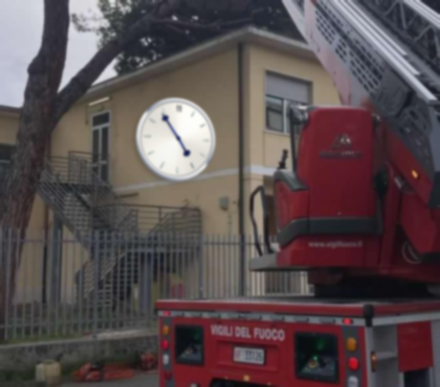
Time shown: {"hour": 4, "minute": 54}
